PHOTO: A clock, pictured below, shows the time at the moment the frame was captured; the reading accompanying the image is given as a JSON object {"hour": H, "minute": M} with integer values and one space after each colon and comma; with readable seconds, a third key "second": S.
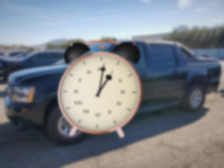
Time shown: {"hour": 1, "minute": 1}
